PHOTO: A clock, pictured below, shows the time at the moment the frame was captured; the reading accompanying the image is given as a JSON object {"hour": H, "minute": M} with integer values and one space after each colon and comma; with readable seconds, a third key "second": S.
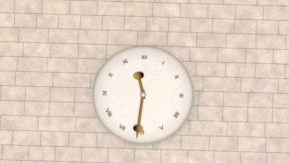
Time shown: {"hour": 11, "minute": 31}
